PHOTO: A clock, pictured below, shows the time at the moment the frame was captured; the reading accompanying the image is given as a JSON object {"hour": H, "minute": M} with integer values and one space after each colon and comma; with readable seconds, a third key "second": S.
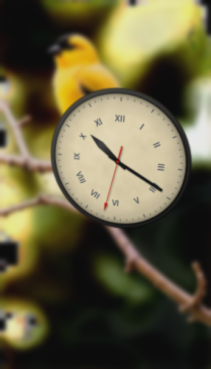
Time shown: {"hour": 10, "minute": 19, "second": 32}
